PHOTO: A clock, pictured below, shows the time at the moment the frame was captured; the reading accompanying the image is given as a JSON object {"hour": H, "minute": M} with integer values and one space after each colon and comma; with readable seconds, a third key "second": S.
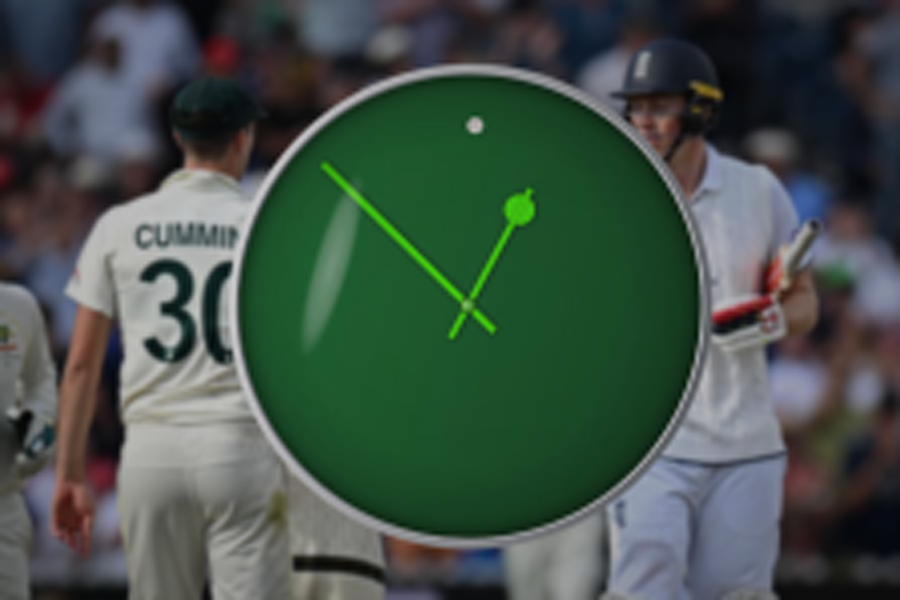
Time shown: {"hour": 12, "minute": 52}
